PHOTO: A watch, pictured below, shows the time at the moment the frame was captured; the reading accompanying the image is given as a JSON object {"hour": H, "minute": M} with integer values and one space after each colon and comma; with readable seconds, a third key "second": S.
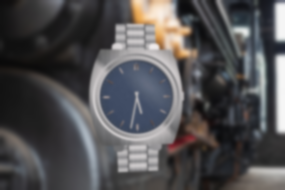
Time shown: {"hour": 5, "minute": 32}
